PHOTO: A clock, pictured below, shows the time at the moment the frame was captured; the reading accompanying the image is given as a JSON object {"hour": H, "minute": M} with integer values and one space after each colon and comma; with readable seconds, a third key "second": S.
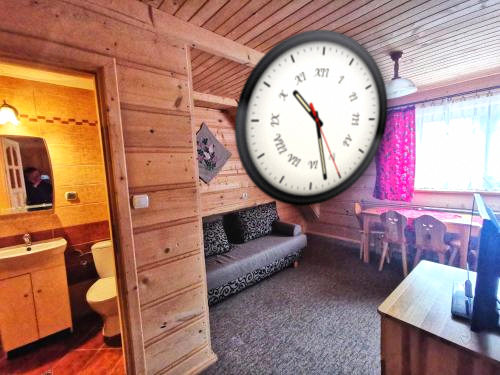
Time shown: {"hour": 10, "minute": 27, "second": 25}
